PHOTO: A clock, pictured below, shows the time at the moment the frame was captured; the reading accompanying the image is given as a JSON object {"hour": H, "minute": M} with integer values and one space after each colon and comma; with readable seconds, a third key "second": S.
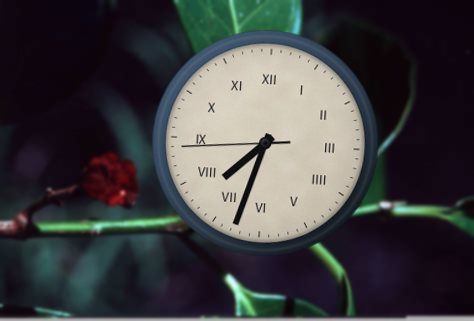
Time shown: {"hour": 7, "minute": 32, "second": 44}
